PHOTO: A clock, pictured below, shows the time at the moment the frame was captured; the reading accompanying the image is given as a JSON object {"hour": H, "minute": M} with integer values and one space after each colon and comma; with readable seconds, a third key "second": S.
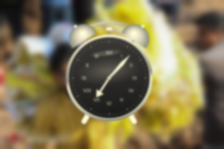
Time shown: {"hour": 7, "minute": 7}
